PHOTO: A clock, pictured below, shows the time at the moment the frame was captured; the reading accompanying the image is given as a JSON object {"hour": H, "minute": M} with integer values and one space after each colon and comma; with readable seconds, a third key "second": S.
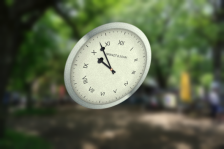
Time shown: {"hour": 9, "minute": 53}
